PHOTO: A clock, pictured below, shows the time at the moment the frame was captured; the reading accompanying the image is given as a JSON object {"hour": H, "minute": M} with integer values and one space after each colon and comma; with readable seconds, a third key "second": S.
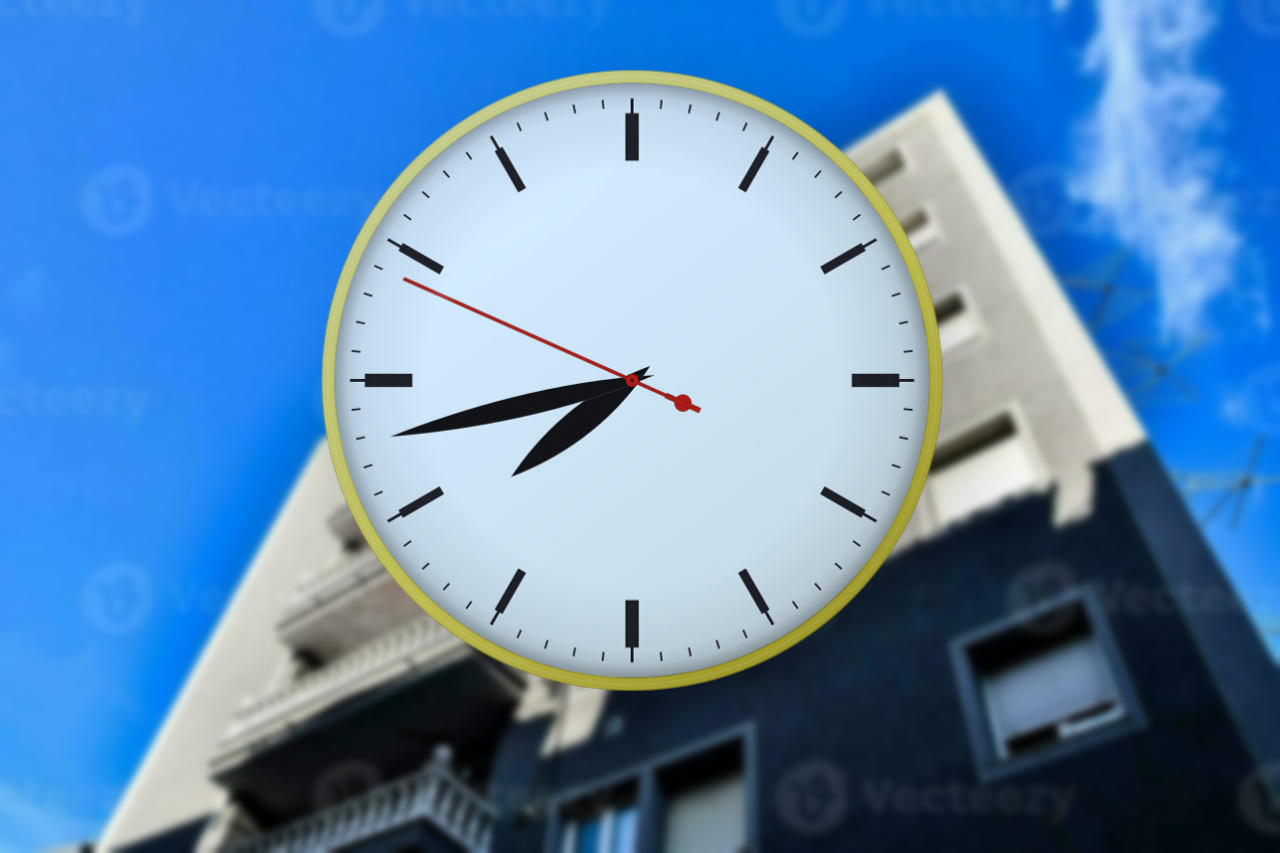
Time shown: {"hour": 7, "minute": 42, "second": 49}
